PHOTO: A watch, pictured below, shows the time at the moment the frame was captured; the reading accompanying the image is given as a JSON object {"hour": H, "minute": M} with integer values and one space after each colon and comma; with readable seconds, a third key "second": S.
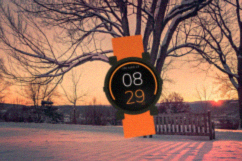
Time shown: {"hour": 8, "minute": 29}
